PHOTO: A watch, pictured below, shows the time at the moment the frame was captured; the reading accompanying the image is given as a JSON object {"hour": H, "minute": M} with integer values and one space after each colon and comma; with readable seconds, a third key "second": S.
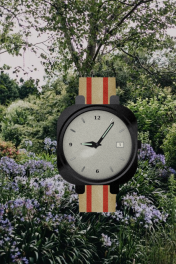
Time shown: {"hour": 9, "minute": 6}
